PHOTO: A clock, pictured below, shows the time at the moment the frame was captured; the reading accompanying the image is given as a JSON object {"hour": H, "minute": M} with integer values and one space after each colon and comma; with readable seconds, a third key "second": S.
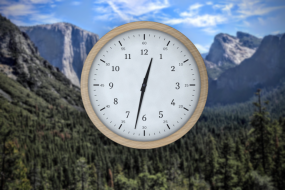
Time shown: {"hour": 12, "minute": 32}
